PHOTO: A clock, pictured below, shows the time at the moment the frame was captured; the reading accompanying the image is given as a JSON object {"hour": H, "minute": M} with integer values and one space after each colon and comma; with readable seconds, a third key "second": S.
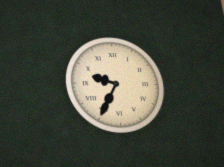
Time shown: {"hour": 9, "minute": 35}
